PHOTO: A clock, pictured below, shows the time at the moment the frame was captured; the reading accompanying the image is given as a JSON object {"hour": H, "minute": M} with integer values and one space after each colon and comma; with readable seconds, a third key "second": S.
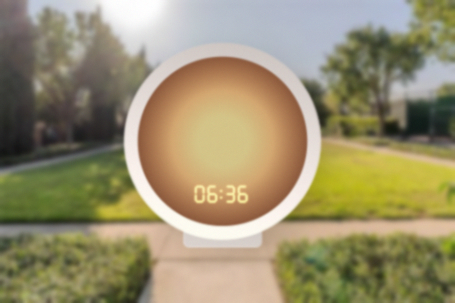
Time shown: {"hour": 6, "minute": 36}
